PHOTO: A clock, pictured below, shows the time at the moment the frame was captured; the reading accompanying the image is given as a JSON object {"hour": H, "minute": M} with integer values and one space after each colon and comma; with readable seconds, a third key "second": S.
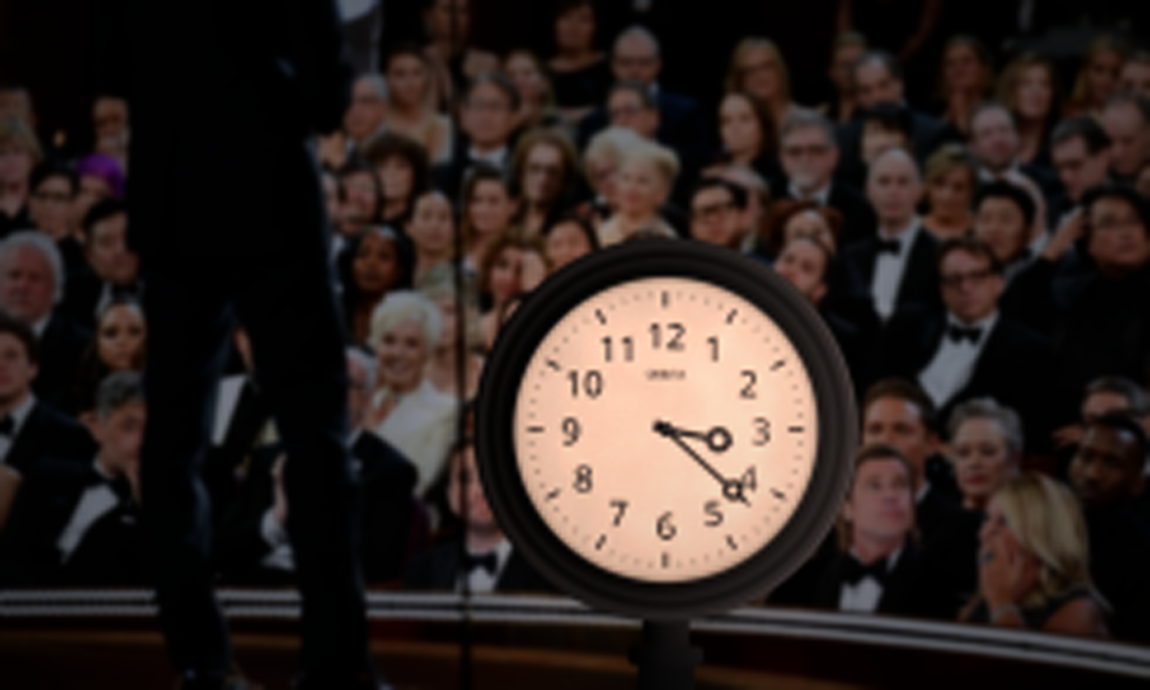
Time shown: {"hour": 3, "minute": 22}
